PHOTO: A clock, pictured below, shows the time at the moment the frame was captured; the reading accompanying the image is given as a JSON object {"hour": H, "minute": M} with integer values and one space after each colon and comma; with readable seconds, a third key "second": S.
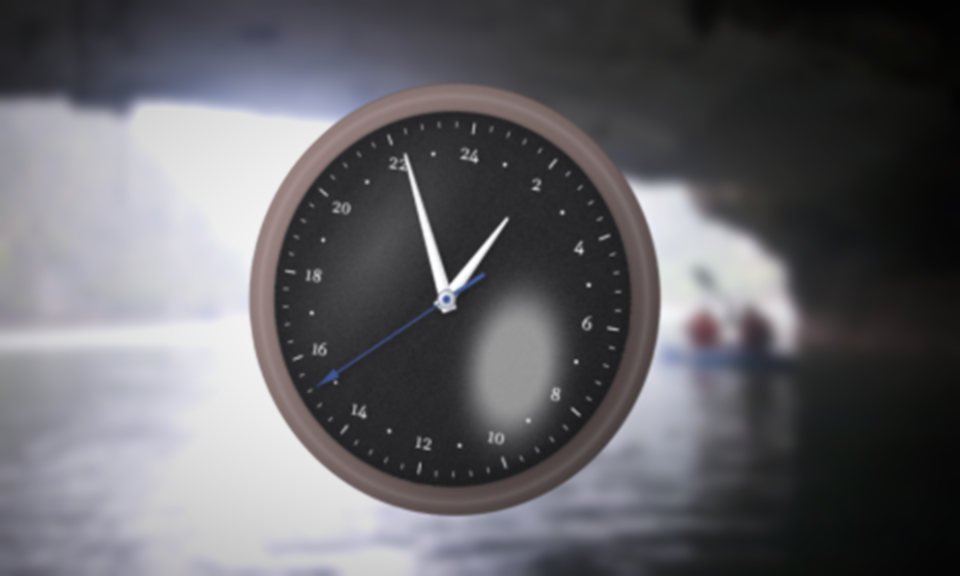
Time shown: {"hour": 1, "minute": 55, "second": 38}
